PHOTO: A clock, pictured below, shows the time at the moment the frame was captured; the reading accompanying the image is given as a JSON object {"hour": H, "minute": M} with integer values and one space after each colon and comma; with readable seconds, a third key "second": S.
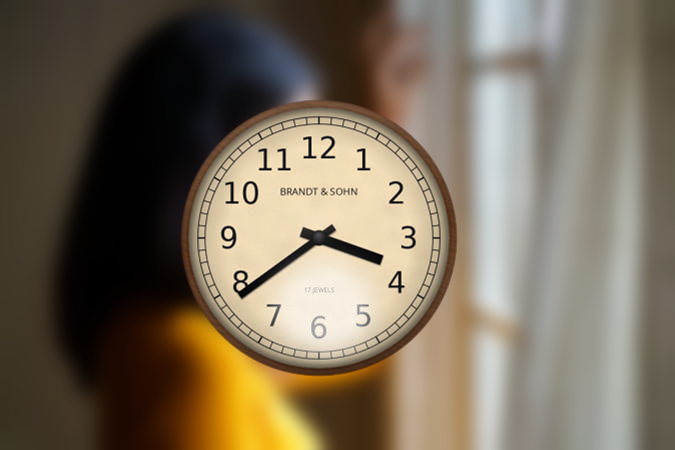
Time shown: {"hour": 3, "minute": 39}
